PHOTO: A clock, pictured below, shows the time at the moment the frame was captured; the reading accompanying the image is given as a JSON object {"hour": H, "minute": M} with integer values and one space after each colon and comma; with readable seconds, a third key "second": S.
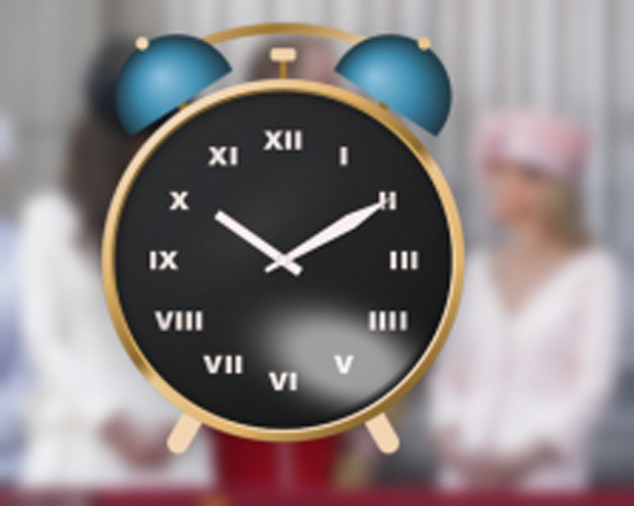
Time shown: {"hour": 10, "minute": 10}
